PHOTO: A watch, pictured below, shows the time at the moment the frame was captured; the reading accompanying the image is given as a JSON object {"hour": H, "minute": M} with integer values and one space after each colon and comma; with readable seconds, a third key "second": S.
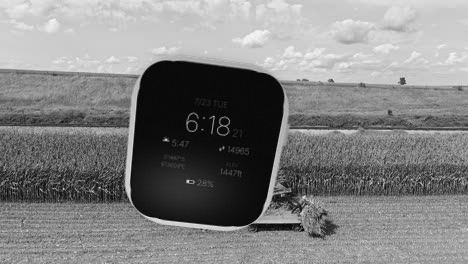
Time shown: {"hour": 6, "minute": 18, "second": 21}
